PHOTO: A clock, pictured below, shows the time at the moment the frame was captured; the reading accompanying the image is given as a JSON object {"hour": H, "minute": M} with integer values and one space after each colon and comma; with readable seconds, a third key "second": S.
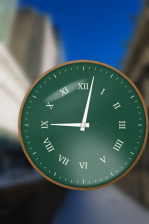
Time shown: {"hour": 9, "minute": 2}
